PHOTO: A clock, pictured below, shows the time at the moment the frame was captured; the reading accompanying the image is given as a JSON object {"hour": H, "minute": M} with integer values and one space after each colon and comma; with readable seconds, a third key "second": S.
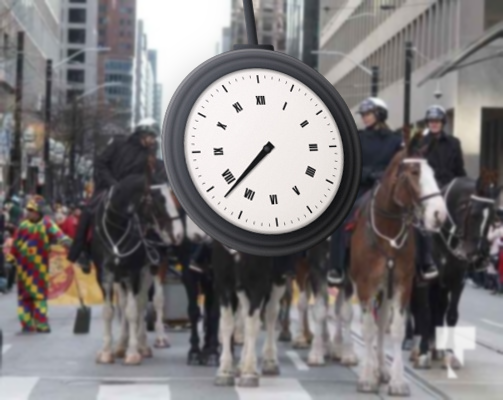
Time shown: {"hour": 7, "minute": 38}
